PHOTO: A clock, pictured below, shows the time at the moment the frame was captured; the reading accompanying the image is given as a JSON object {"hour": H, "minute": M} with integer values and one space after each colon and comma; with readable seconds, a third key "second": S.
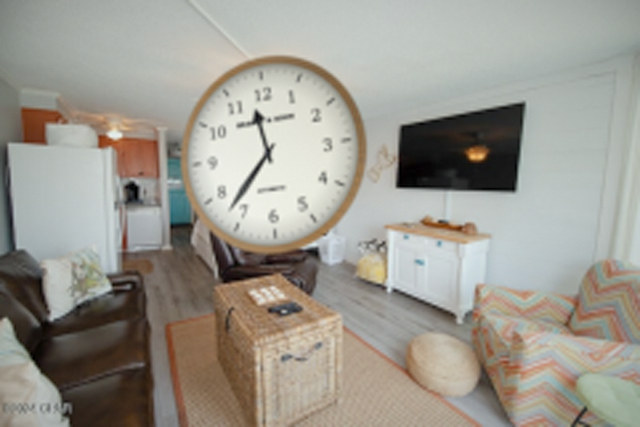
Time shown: {"hour": 11, "minute": 37}
